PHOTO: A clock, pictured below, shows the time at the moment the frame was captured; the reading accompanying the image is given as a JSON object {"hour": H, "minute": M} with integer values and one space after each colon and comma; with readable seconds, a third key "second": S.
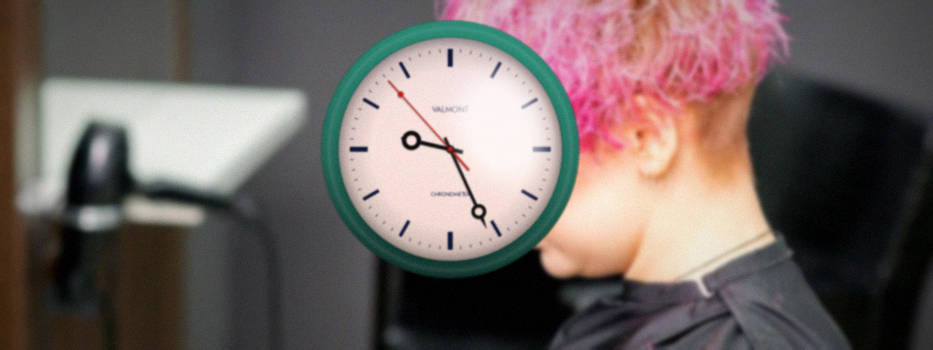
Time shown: {"hour": 9, "minute": 25, "second": 53}
